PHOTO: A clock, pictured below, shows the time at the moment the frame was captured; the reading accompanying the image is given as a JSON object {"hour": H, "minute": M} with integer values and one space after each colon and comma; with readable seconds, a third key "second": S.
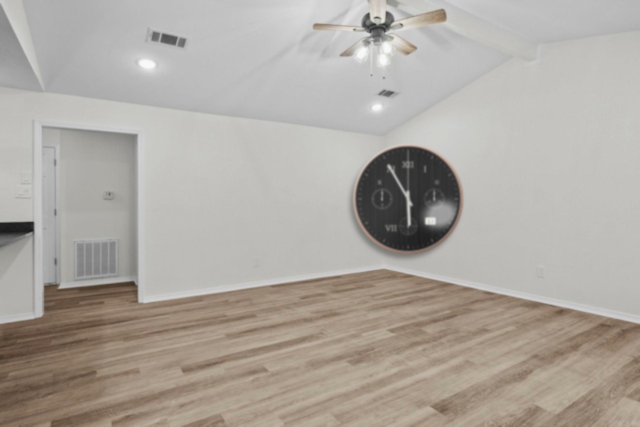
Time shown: {"hour": 5, "minute": 55}
